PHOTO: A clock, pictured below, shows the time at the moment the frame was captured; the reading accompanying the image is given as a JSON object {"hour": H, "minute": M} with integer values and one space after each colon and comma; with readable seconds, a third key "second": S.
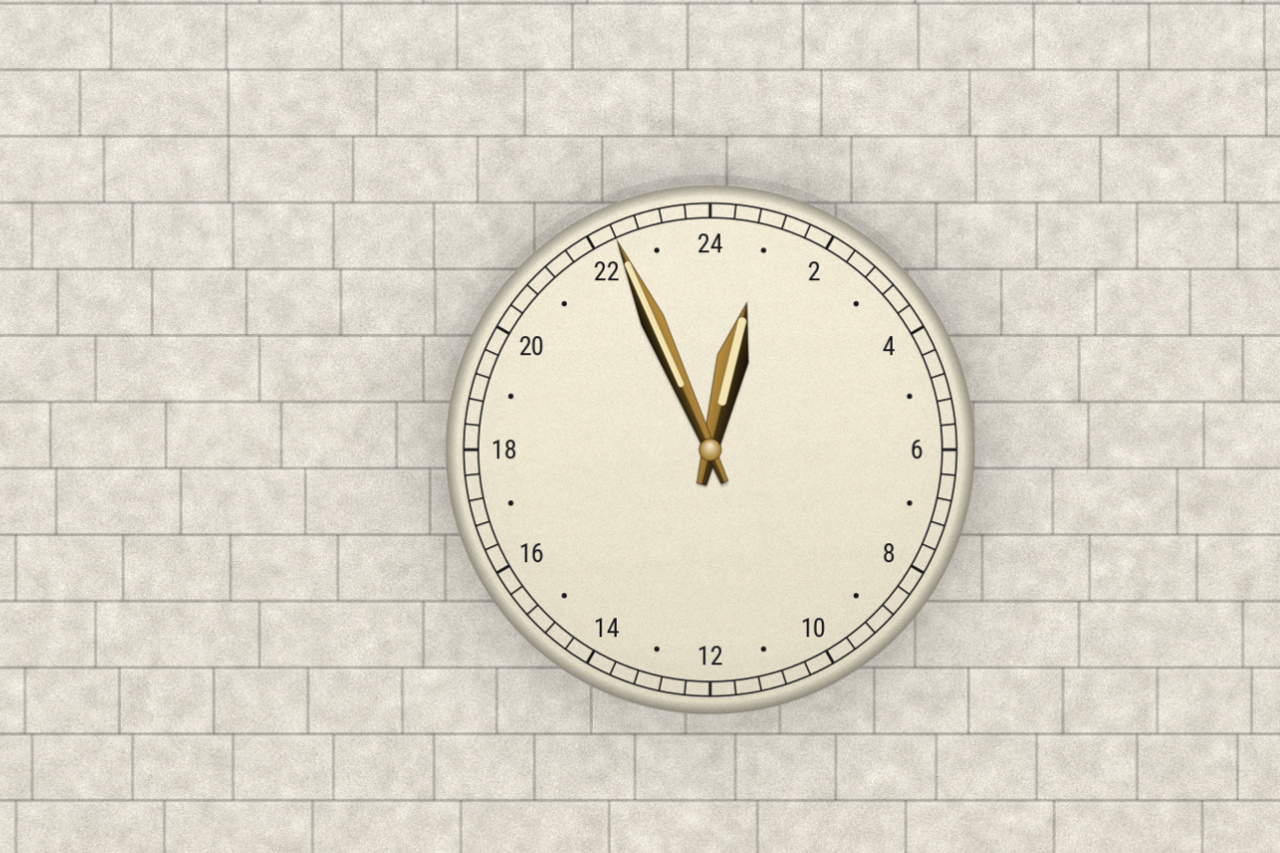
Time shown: {"hour": 0, "minute": 56}
